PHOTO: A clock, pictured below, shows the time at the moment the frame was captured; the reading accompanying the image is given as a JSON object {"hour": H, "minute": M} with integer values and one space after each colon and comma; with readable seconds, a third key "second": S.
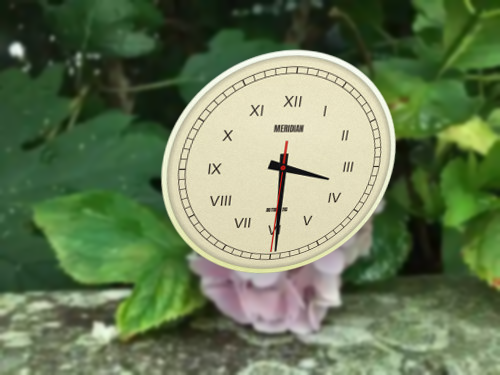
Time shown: {"hour": 3, "minute": 29, "second": 30}
